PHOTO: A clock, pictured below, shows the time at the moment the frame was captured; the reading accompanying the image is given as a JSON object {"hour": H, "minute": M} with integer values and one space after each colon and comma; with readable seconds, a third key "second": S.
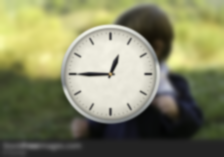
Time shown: {"hour": 12, "minute": 45}
